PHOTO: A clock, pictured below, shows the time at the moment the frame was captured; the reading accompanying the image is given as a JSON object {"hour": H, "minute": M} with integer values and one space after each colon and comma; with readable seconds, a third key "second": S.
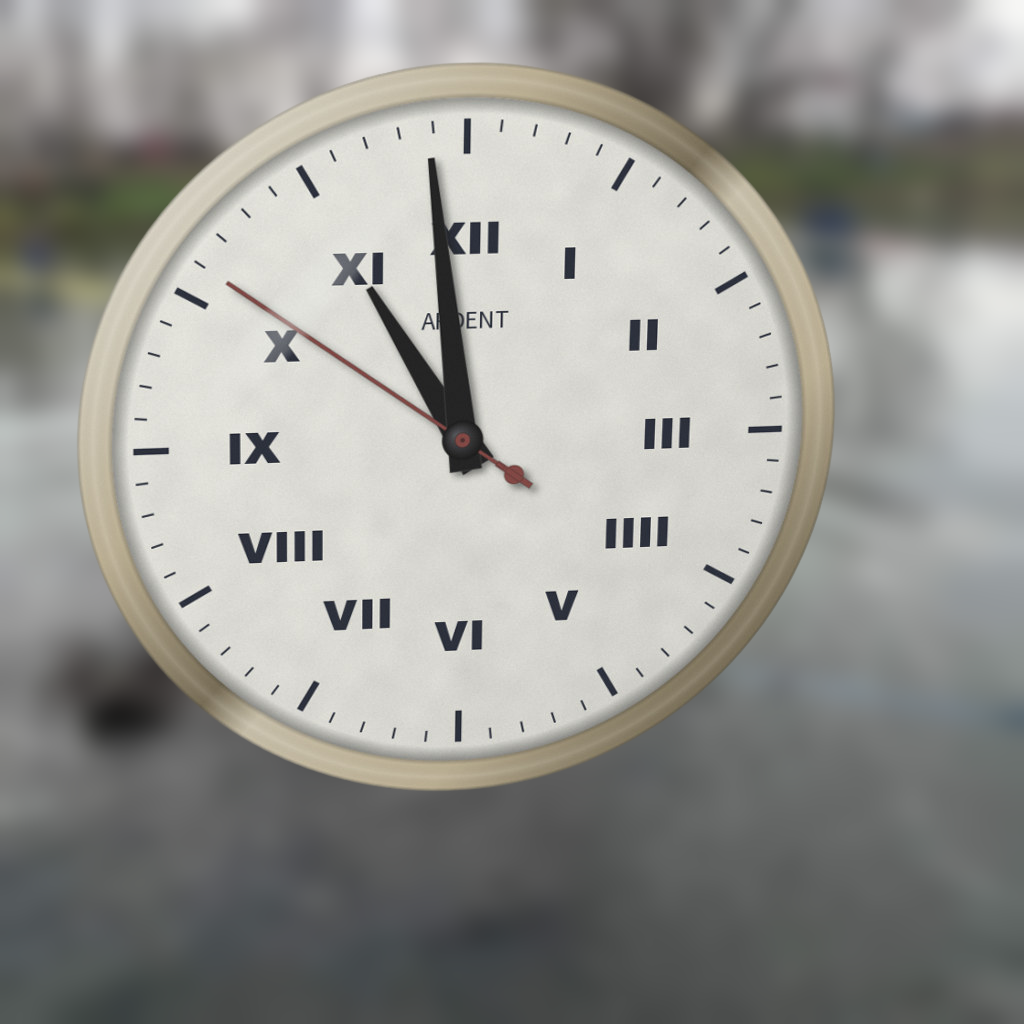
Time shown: {"hour": 10, "minute": 58, "second": 51}
